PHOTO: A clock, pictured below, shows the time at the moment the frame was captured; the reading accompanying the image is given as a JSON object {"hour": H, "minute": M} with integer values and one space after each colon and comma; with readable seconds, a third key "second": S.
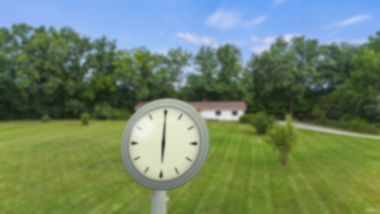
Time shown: {"hour": 6, "minute": 0}
